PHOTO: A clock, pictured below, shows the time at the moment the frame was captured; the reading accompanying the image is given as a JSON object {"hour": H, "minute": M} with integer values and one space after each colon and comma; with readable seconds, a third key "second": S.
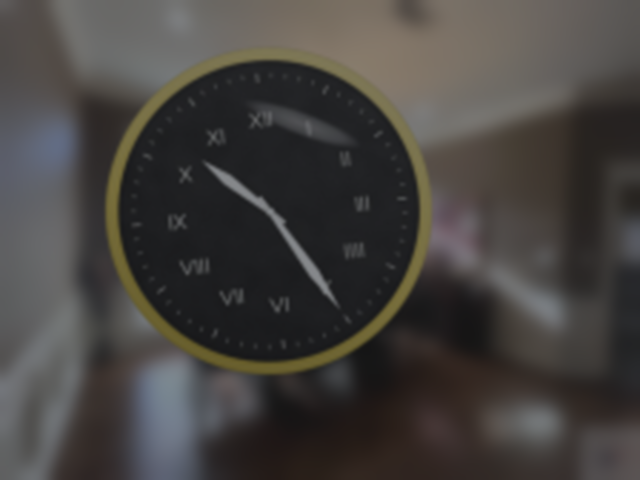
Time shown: {"hour": 10, "minute": 25}
